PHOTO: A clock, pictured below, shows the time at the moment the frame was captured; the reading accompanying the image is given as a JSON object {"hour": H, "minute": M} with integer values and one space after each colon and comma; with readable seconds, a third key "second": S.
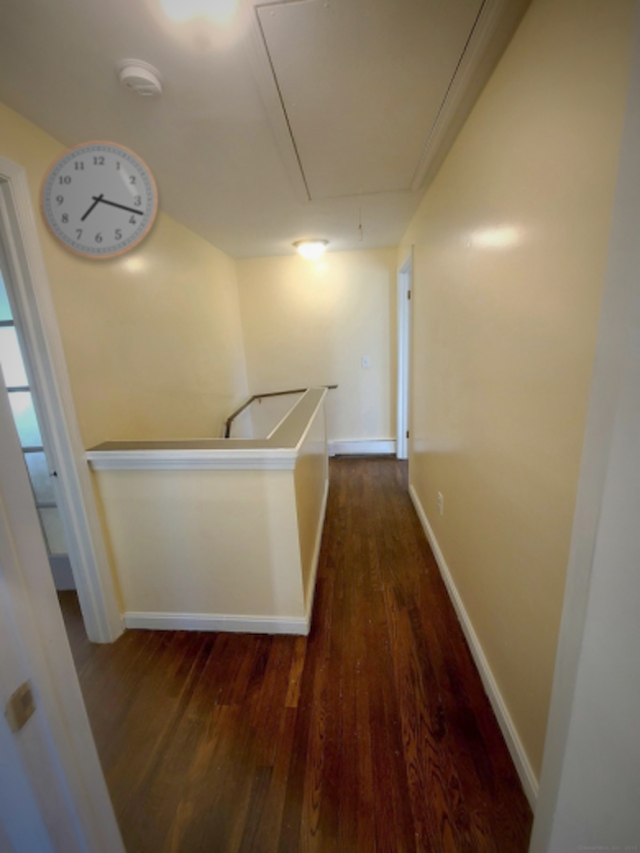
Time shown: {"hour": 7, "minute": 18}
